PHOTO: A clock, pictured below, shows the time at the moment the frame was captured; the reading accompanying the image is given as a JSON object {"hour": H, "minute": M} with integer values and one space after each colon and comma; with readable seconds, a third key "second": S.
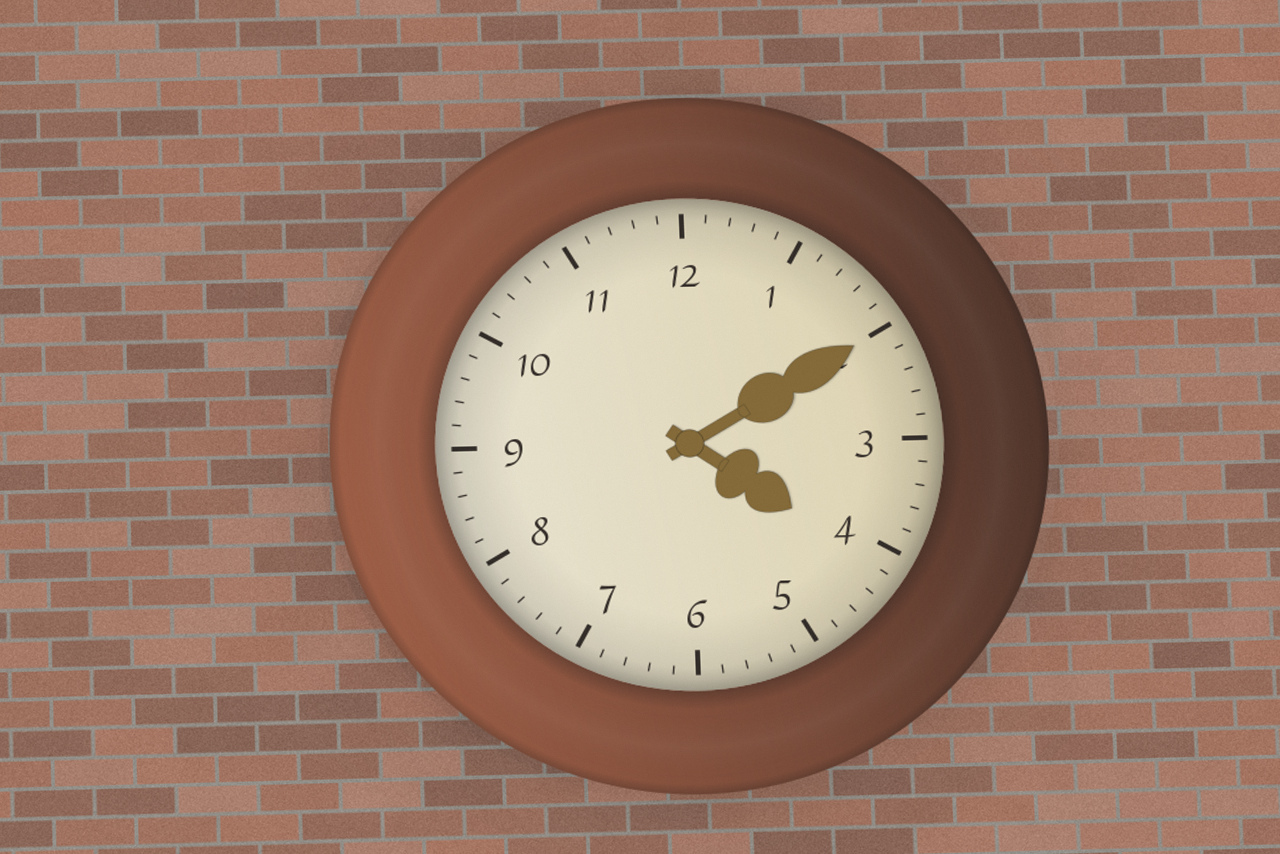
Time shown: {"hour": 4, "minute": 10}
